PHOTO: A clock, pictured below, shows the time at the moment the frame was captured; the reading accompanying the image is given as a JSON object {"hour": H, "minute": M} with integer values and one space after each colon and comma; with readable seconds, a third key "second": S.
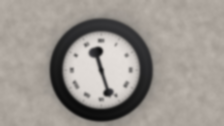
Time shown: {"hour": 11, "minute": 27}
